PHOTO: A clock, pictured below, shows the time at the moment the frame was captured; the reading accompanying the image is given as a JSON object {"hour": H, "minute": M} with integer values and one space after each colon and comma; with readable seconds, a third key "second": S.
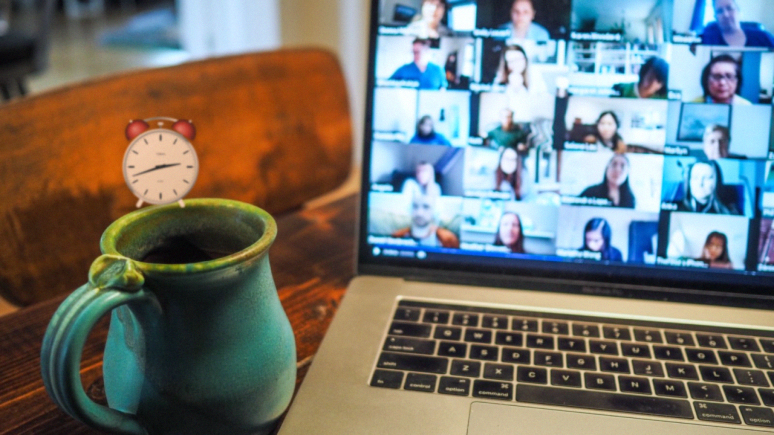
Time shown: {"hour": 2, "minute": 42}
